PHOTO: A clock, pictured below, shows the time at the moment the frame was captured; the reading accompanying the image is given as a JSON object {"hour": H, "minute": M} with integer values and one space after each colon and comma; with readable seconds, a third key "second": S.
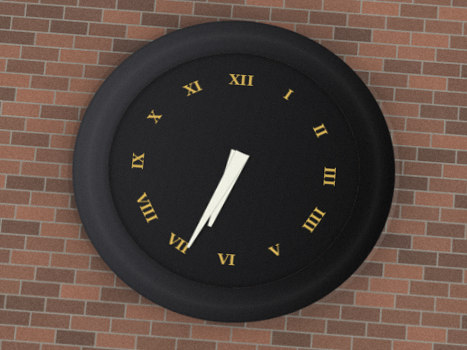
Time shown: {"hour": 6, "minute": 34}
